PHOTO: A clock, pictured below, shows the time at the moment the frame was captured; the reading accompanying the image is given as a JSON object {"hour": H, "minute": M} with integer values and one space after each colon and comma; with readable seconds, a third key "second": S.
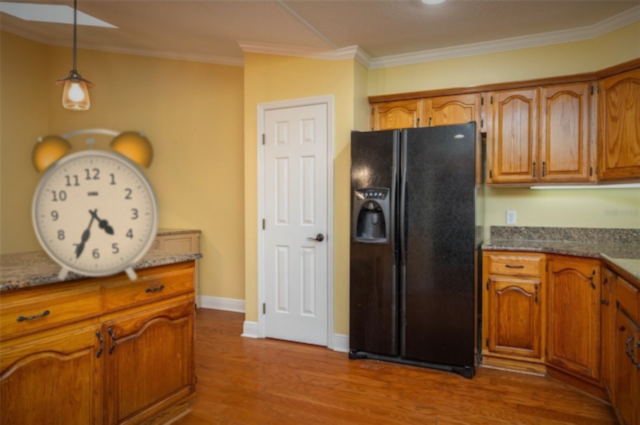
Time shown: {"hour": 4, "minute": 34}
